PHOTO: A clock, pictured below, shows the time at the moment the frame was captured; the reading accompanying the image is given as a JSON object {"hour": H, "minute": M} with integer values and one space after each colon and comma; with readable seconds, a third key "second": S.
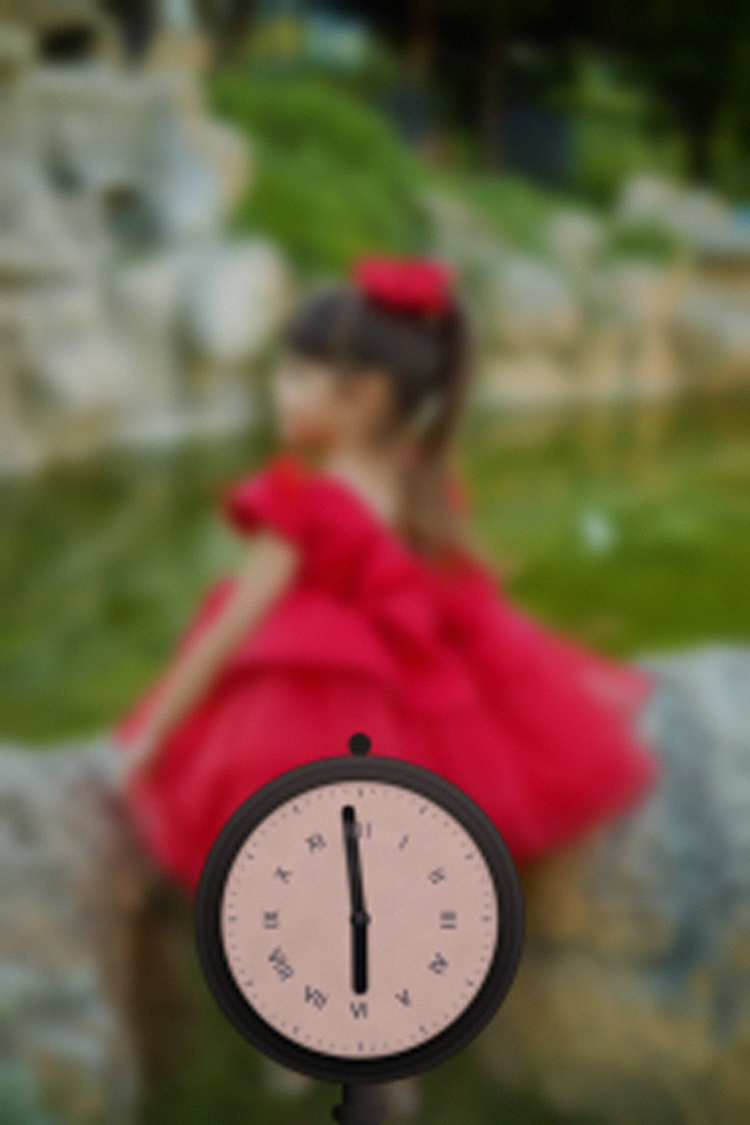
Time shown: {"hour": 5, "minute": 59}
